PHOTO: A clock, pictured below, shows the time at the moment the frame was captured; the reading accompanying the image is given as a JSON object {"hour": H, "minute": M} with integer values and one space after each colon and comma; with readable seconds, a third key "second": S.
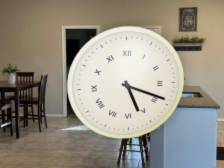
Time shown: {"hour": 5, "minute": 19}
